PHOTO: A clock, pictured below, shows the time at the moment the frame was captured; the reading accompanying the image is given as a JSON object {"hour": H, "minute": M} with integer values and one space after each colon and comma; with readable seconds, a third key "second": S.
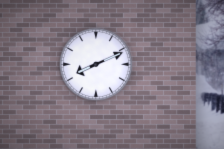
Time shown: {"hour": 8, "minute": 11}
